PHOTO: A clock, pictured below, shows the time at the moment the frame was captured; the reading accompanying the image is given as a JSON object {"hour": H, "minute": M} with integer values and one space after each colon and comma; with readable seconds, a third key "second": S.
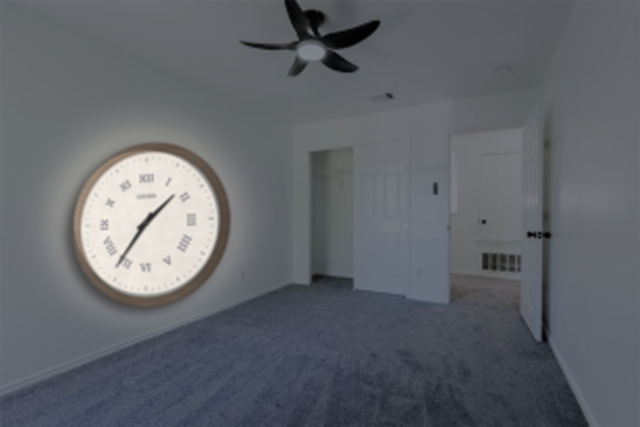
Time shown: {"hour": 1, "minute": 36}
